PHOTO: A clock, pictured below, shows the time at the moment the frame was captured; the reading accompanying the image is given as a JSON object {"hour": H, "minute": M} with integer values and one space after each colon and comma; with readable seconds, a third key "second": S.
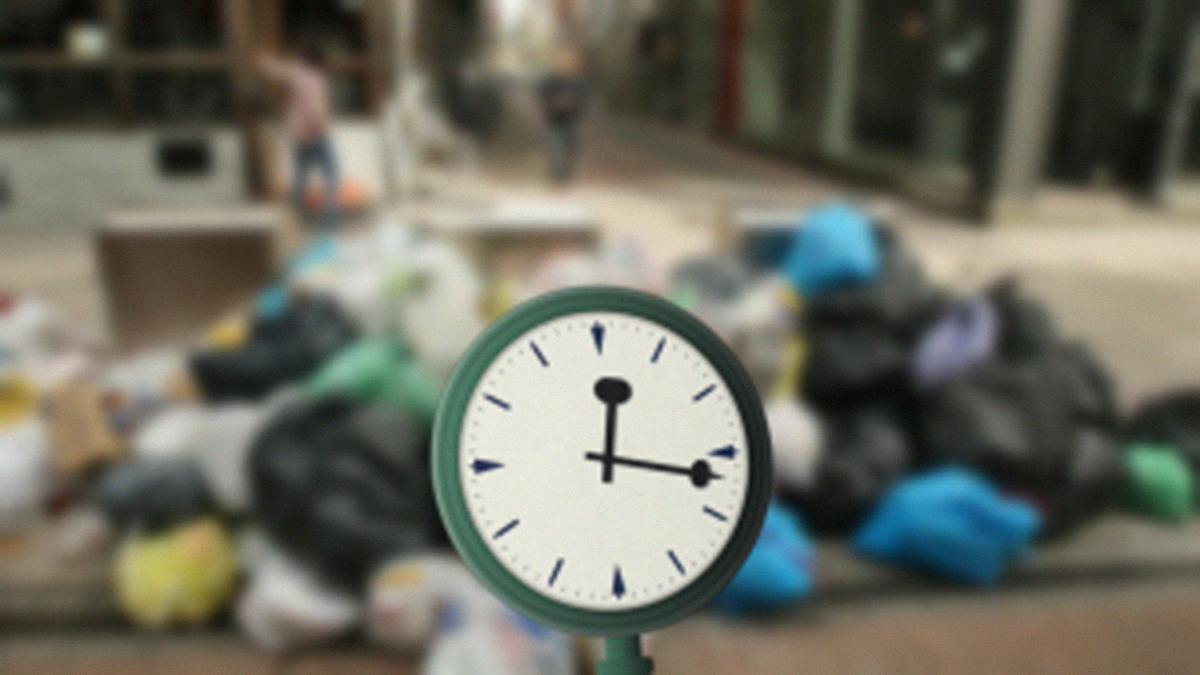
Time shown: {"hour": 12, "minute": 17}
